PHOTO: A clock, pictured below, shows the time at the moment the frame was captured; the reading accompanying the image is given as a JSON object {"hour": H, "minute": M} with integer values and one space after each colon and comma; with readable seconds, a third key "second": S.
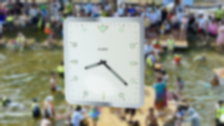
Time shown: {"hour": 8, "minute": 22}
